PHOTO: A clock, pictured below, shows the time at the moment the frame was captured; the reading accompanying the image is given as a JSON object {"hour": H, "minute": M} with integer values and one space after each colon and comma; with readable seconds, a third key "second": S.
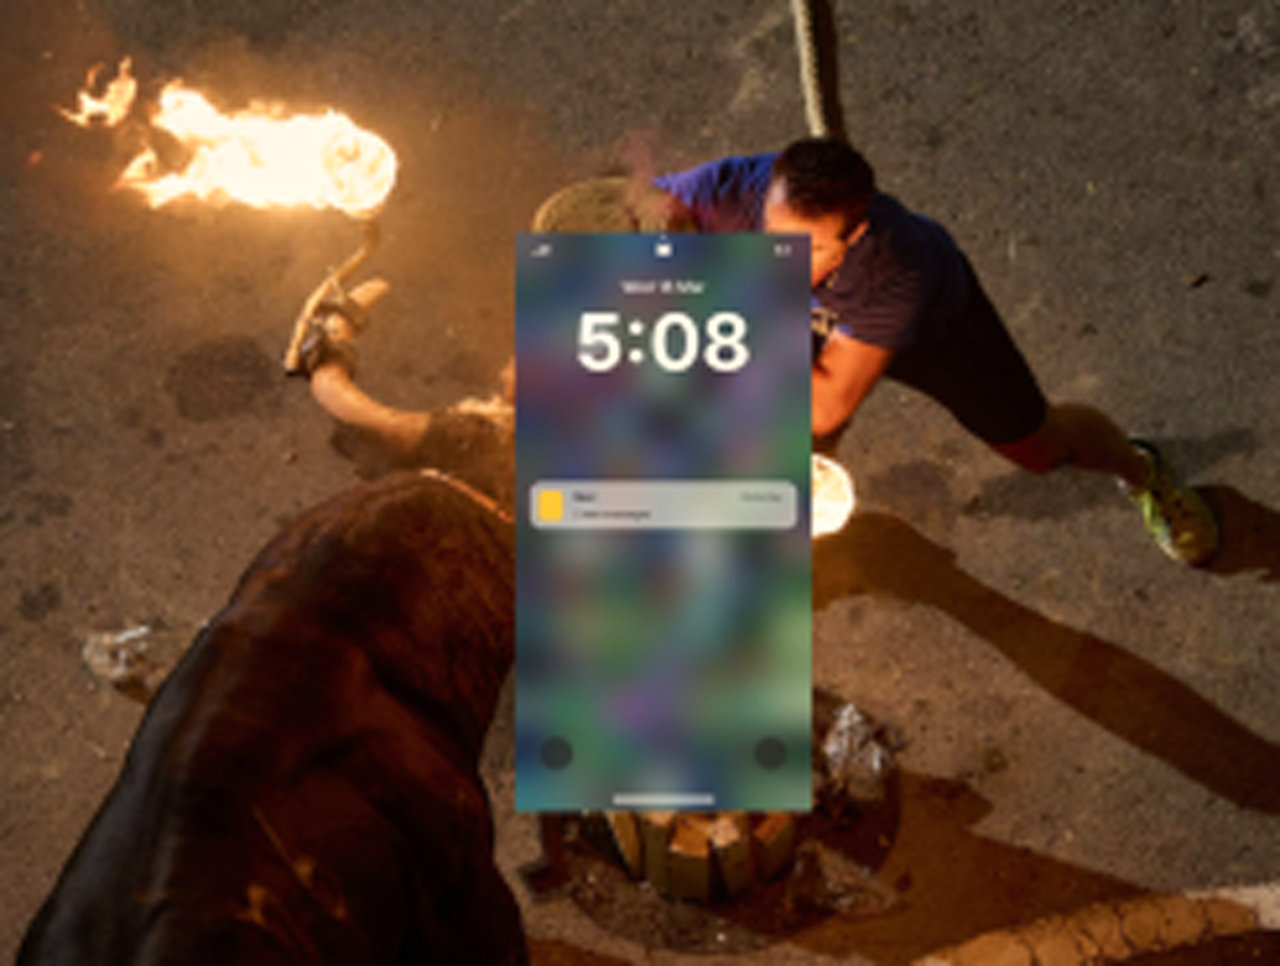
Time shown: {"hour": 5, "minute": 8}
